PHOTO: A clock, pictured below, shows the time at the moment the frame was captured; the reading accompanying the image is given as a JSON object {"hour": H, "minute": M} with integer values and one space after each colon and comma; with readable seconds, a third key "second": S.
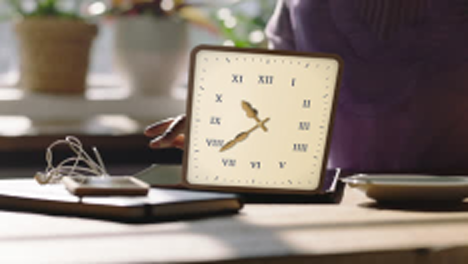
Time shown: {"hour": 10, "minute": 38}
